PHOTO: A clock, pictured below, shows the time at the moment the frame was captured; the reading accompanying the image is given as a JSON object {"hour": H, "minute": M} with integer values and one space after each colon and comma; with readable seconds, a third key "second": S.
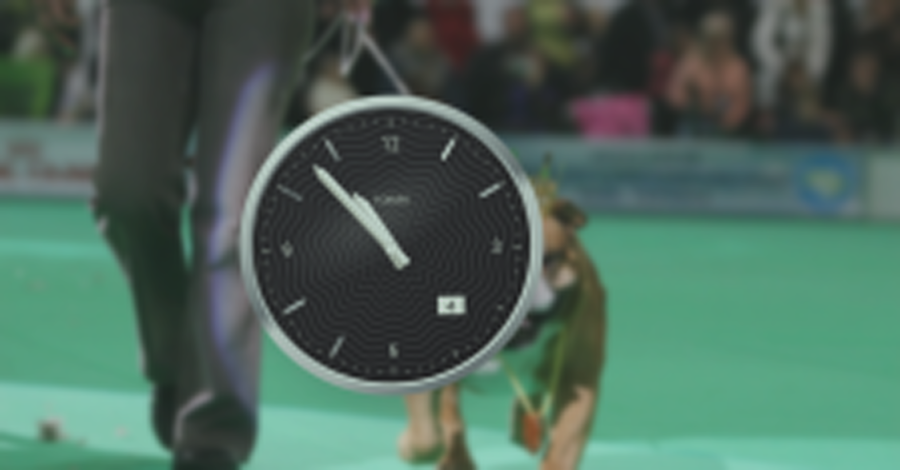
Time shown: {"hour": 10, "minute": 53}
